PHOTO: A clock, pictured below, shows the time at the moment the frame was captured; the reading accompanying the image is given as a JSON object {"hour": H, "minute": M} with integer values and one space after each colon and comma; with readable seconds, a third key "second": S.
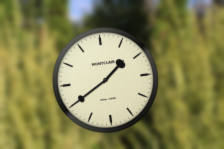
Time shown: {"hour": 1, "minute": 40}
